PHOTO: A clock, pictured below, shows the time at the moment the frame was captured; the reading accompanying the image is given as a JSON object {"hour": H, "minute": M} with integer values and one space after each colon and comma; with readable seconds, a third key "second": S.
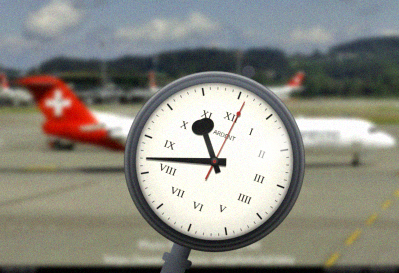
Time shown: {"hour": 10, "minute": 42, "second": 1}
